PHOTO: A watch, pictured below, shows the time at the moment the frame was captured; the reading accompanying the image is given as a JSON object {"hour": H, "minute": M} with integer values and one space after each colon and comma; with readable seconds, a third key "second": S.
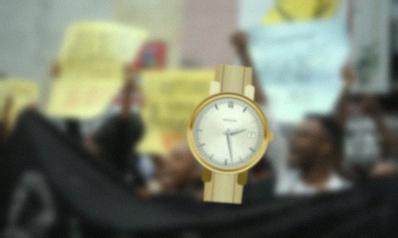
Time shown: {"hour": 2, "minute": 28}
